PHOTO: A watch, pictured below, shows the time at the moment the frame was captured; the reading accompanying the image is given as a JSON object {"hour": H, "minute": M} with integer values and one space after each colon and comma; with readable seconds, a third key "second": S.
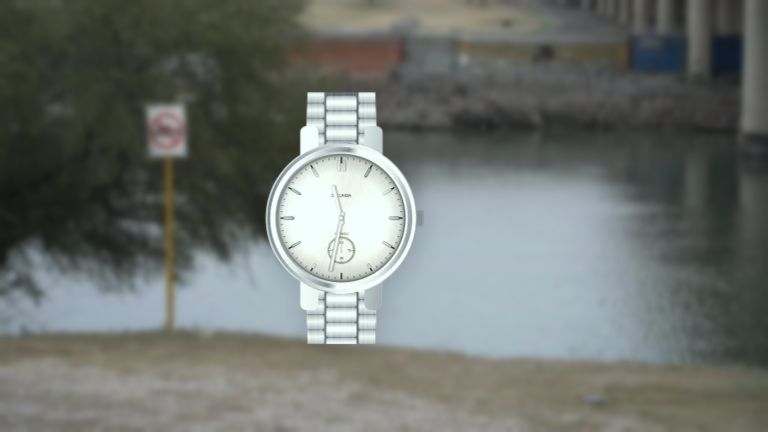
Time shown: {"hour": 11, "minute": 32}
